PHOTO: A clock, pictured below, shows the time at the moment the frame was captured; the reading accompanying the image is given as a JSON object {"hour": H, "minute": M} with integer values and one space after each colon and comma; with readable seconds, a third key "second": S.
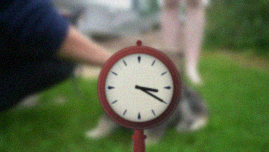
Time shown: {"hour": 3, "minute": 20}
